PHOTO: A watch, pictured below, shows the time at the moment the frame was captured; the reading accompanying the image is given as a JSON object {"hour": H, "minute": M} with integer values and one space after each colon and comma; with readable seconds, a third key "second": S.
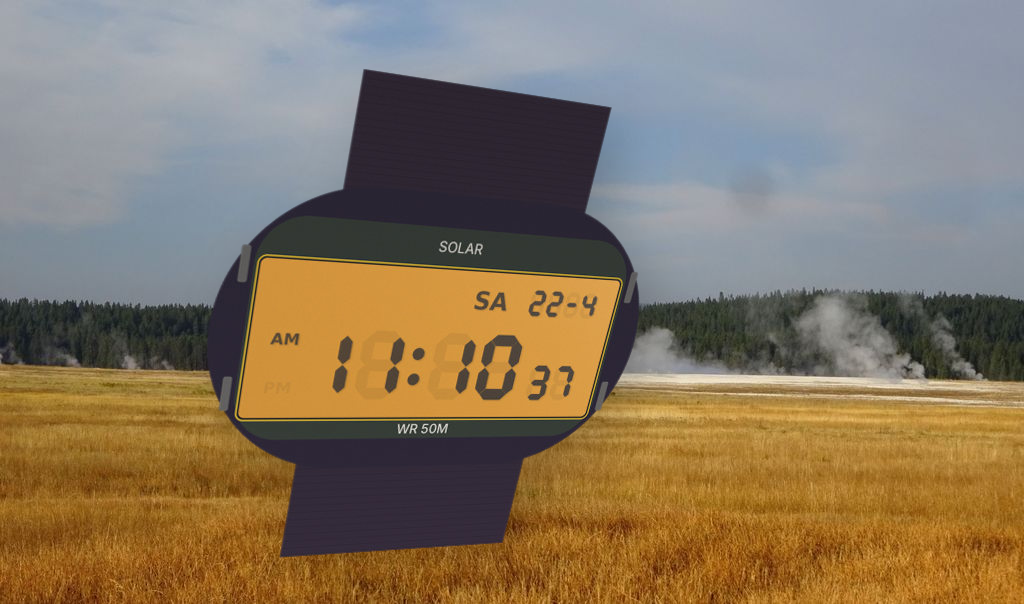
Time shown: {"hour": 11, "minute": 10, "second": 37}
